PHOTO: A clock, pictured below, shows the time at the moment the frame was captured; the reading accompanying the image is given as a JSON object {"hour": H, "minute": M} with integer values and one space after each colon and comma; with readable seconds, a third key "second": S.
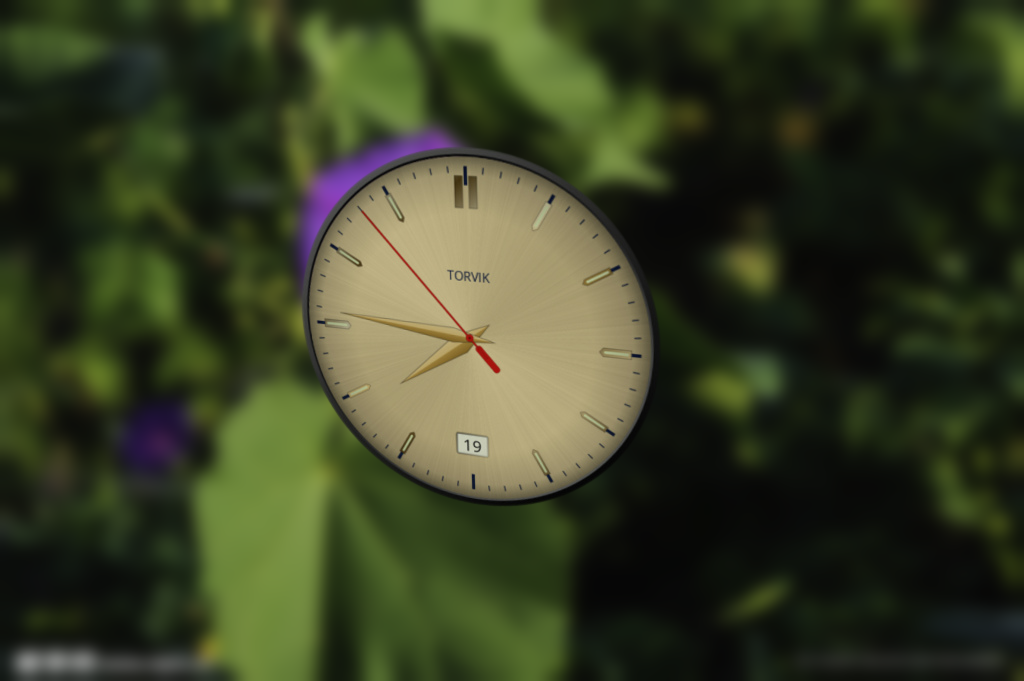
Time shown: {"hour": 7, "minute": 45, "second": 53}
